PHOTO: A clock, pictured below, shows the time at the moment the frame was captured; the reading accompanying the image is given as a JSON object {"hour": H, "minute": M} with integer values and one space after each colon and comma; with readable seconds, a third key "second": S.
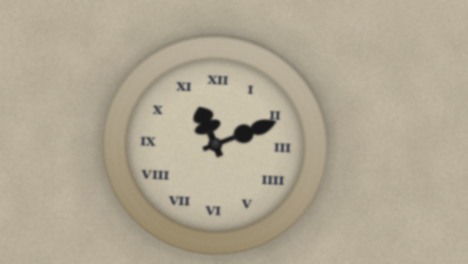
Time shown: {"hour": 11, "minute": 11}
